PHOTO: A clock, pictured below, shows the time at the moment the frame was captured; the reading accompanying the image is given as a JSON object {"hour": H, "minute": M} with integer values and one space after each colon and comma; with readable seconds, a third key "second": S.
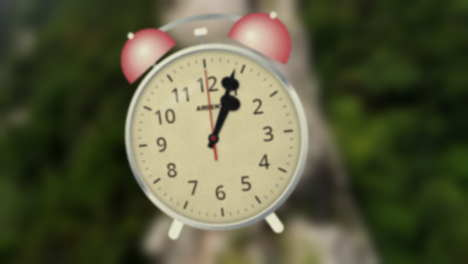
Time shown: {"hour": 1, "minute": 4, "second": 0}
